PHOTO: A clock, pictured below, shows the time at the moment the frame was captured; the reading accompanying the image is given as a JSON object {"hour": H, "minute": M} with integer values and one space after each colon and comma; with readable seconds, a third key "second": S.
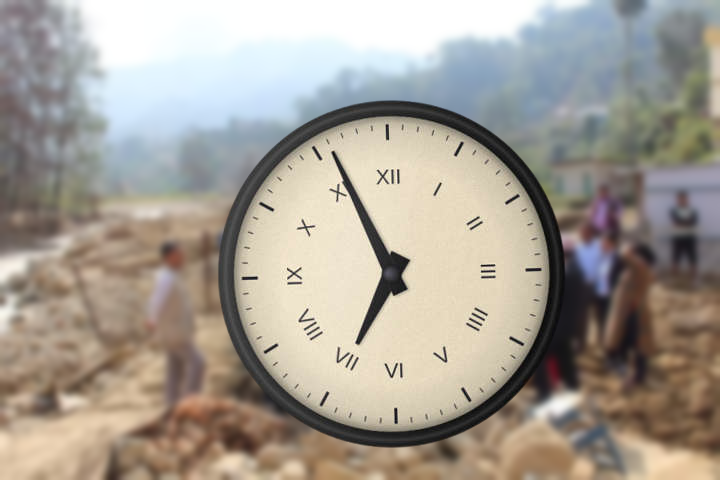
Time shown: {"hour": 6, "minute": 56}
